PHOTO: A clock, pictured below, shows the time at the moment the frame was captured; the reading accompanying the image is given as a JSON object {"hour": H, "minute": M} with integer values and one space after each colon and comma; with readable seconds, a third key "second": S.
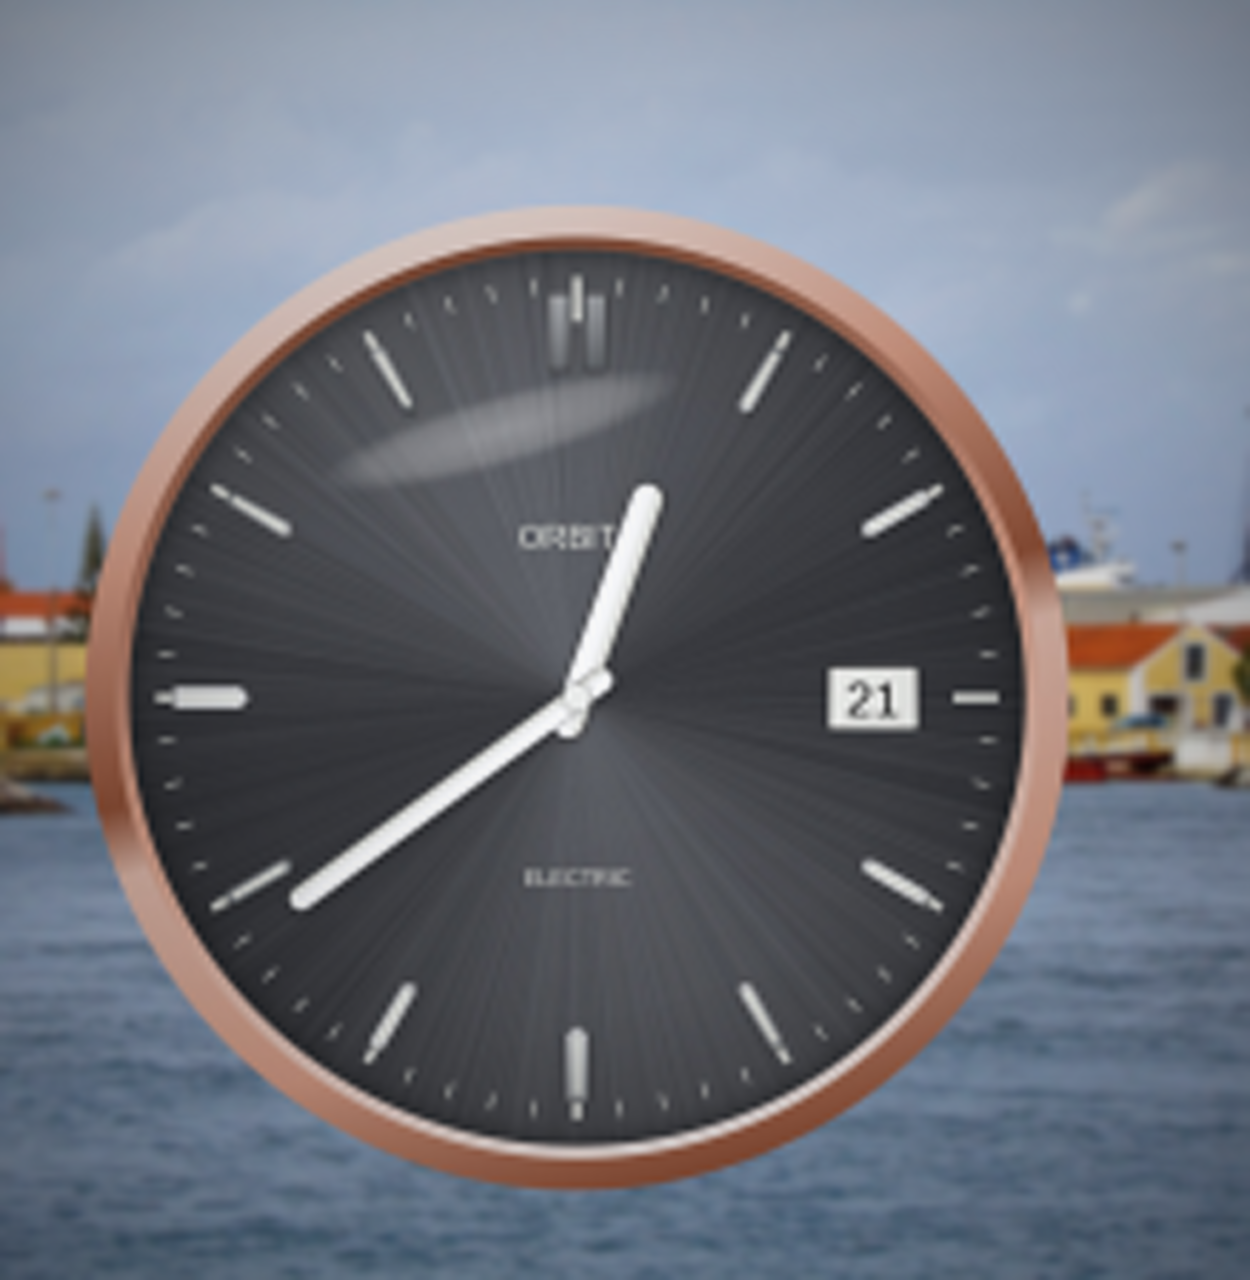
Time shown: {"hour": 12, "minute": 39}
